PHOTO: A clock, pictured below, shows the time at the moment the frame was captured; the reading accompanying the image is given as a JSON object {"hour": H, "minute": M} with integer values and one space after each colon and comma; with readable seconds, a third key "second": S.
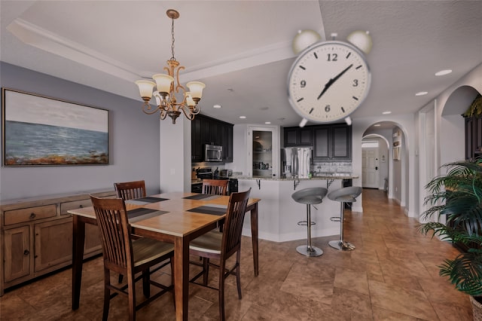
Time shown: {"hour": 7, "minute": 8}
